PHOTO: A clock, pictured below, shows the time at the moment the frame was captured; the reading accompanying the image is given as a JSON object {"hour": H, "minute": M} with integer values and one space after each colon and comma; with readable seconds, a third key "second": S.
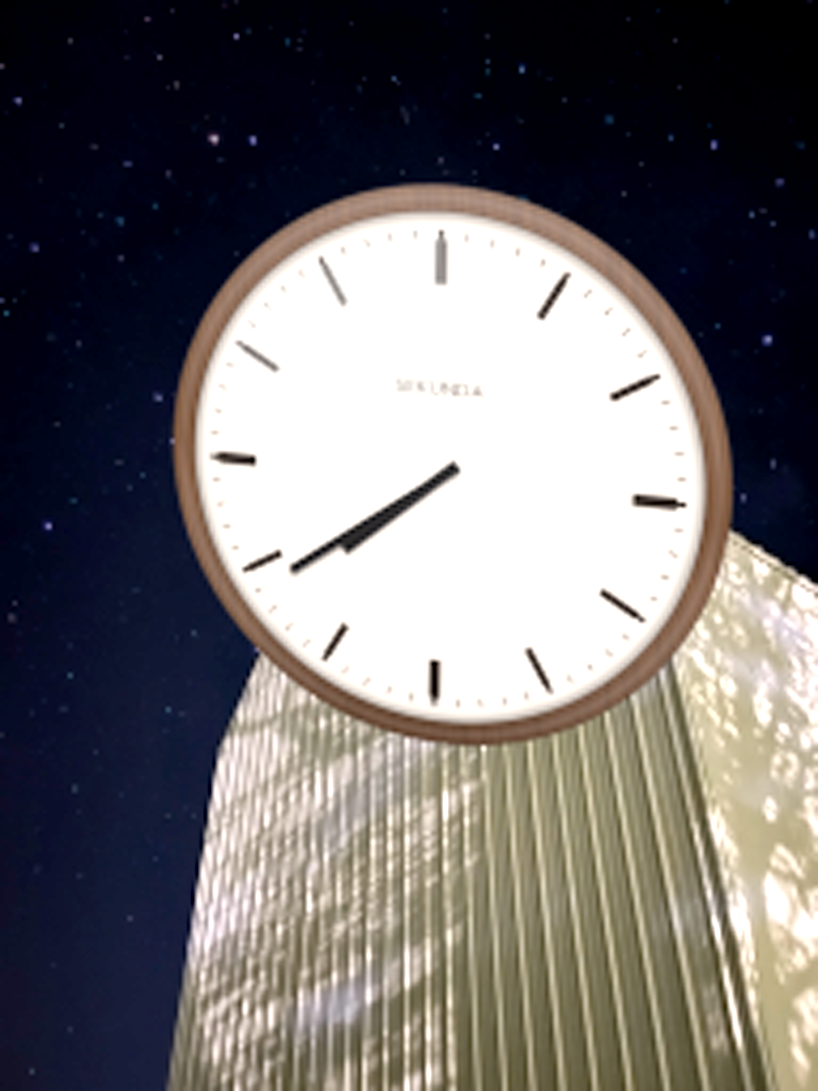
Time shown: {"hour": 7, "minute": 39}
